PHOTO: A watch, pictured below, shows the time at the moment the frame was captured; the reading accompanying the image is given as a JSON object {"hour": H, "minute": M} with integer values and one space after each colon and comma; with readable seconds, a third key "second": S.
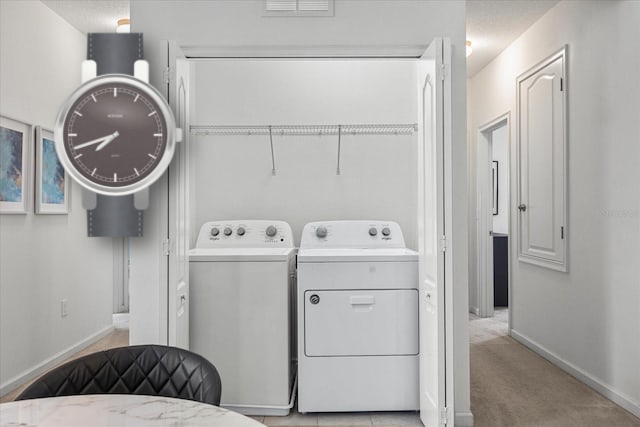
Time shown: {"hour": 7, "minute": 42}
